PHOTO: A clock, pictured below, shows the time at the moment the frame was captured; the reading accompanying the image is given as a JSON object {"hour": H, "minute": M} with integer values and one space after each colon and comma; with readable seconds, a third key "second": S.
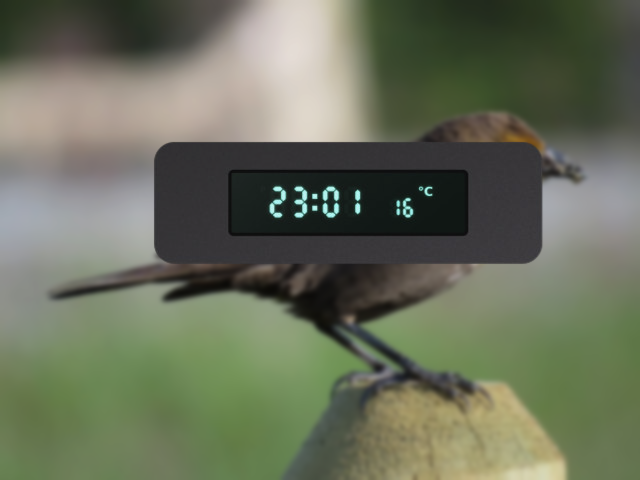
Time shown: {"hour": 23, "minute": 1}
